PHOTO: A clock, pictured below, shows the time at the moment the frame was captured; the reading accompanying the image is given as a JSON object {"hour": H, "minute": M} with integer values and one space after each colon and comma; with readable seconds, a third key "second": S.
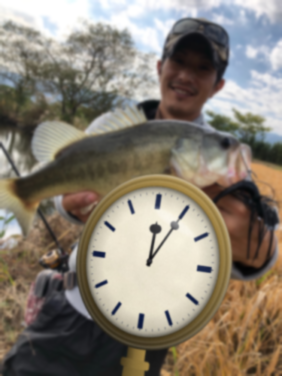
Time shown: {"hour": 12, "minute": 5}
